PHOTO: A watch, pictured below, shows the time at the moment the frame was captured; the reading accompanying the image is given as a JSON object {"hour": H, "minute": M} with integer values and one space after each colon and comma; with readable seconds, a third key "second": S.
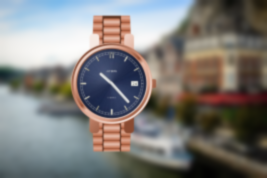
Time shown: {"hour": 10, "minute": 23}
